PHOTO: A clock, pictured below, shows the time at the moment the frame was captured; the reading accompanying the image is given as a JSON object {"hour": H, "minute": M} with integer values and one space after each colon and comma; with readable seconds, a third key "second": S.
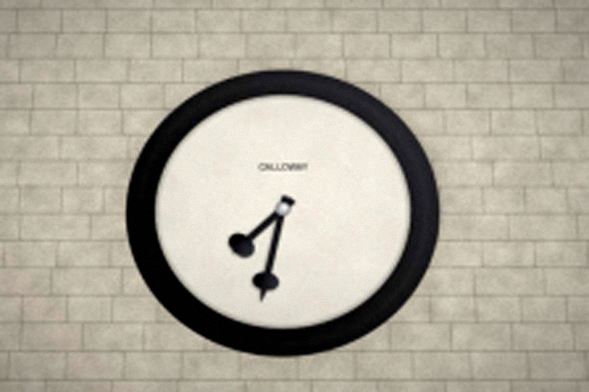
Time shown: {"hour": 7, "minute": 32}
